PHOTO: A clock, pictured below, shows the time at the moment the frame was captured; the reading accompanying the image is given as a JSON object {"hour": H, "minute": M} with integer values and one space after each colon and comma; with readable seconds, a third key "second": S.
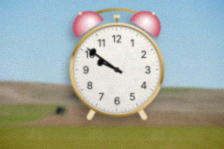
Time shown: {"hour": 9, "minute": 51}
